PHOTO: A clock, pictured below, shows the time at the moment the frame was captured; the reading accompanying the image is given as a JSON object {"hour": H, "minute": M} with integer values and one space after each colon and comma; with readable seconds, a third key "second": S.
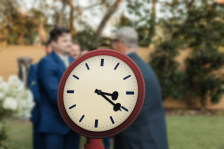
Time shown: {"hour": 3, "minute": 21}
